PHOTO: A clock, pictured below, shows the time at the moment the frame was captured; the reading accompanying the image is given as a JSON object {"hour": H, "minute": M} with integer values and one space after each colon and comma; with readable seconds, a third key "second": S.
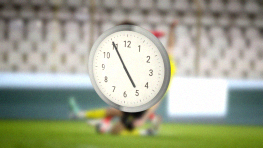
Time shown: {"hour": 4, "minute": 55}
